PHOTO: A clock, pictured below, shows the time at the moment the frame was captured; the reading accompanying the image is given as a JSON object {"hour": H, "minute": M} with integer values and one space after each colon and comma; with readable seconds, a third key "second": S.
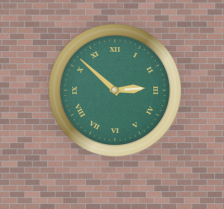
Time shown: {"hour": 2, "minute": 52}
